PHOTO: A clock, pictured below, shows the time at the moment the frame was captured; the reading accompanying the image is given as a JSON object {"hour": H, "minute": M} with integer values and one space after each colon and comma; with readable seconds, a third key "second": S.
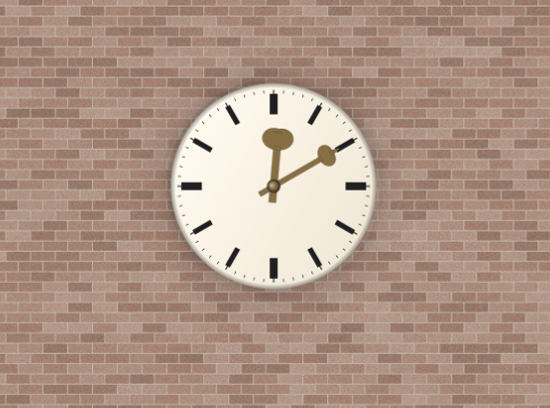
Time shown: {"hour": 12, "minute": 10}
